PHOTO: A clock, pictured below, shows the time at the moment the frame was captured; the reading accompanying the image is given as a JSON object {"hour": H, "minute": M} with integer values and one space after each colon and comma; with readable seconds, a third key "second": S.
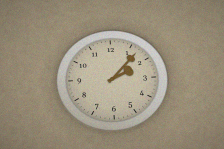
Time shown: {"hour": 2, "minute": 7}
